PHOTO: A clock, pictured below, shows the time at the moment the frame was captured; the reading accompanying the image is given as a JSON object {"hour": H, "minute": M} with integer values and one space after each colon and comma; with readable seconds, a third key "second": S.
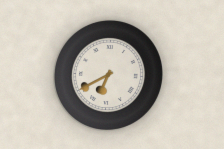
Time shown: {"hour": 6, "minute": 40}
